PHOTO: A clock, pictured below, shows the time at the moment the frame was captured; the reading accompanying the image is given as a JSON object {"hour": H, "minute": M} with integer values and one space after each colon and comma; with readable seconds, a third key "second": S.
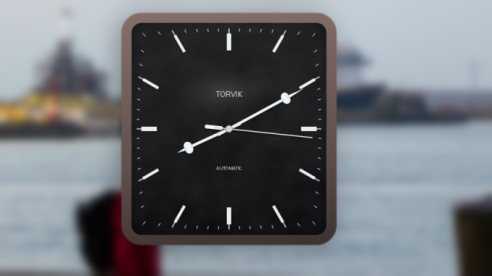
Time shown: {"hour": 8, "minute": 10, "second": 16}
